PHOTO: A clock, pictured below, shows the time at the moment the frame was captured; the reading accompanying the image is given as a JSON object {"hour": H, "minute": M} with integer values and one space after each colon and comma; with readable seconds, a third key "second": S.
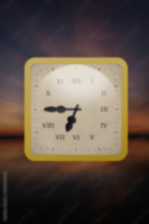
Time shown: {"hour": 6, "minute": 45}
